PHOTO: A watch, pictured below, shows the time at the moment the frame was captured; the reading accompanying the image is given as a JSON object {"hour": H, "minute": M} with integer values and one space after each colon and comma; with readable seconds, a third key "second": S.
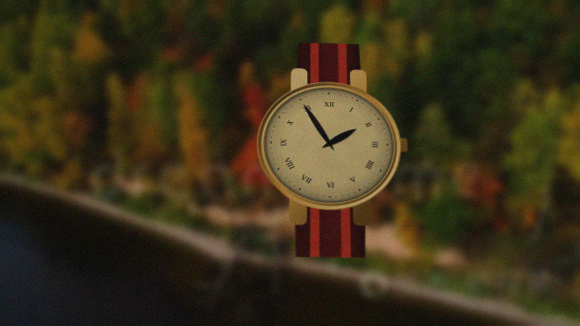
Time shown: {"hour": 1, "minute": 55}
